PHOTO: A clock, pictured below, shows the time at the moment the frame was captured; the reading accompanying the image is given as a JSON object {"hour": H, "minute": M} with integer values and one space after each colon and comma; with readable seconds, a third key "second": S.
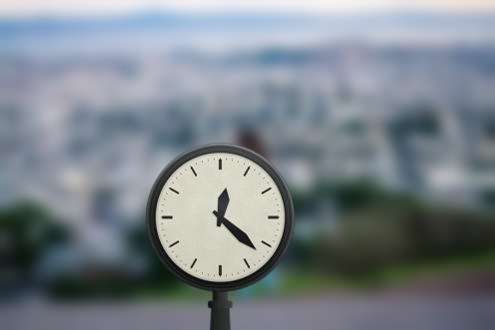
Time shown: {"hour": 12, "minute": 22}
